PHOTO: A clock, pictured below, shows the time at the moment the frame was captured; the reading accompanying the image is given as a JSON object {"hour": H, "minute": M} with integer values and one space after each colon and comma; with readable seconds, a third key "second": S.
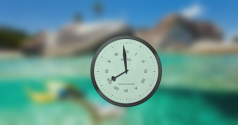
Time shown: {"hour": 7, "minute": 59}
